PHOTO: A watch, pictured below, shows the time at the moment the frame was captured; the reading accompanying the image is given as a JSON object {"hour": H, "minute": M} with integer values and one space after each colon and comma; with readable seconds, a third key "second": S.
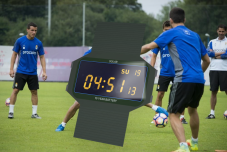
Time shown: {"hour": 4, "minute": 51, "second": 13}
